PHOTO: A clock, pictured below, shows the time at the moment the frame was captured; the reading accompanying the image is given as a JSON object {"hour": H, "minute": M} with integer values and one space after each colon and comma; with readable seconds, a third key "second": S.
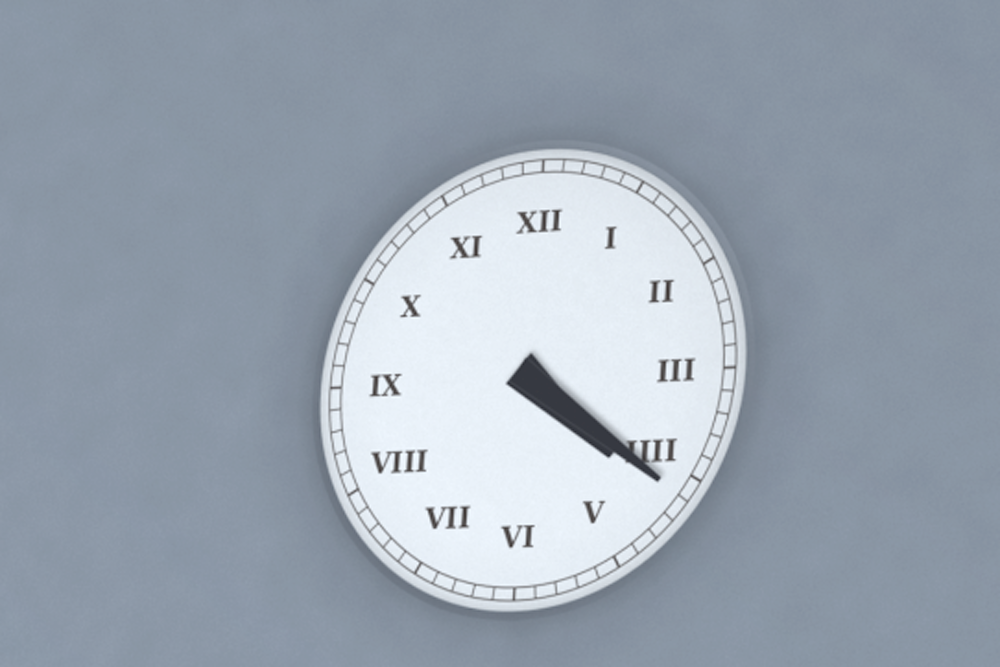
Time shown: {"hour": 4, "minute": 21}
